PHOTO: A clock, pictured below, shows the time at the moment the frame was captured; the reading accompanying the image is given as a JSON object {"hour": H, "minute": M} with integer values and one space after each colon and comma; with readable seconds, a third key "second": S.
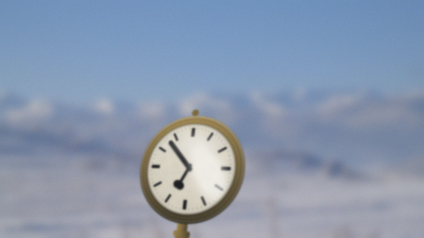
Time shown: {"hour": 6, "minute": 53}
